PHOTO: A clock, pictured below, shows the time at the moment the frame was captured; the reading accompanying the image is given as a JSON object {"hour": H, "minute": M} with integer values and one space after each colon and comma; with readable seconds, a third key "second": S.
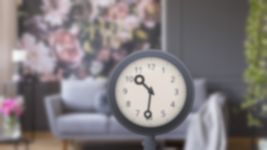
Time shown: {"hour": 10, "minute": 31}
